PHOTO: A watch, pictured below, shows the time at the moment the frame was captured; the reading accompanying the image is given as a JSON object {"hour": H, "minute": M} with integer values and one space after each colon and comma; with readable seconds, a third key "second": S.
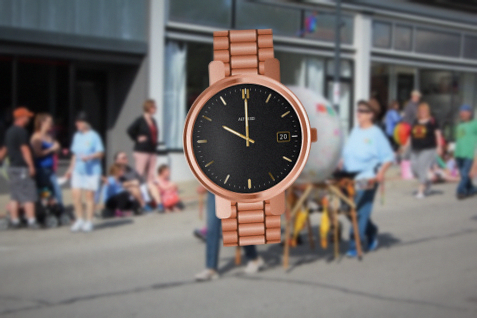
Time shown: {"hour": 10, "minute": 0}
